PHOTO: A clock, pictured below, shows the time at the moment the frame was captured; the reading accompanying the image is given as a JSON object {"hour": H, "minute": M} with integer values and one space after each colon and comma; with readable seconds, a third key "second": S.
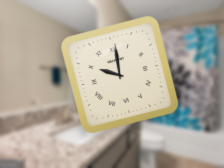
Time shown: {"hour": 10, "minute": 1}
